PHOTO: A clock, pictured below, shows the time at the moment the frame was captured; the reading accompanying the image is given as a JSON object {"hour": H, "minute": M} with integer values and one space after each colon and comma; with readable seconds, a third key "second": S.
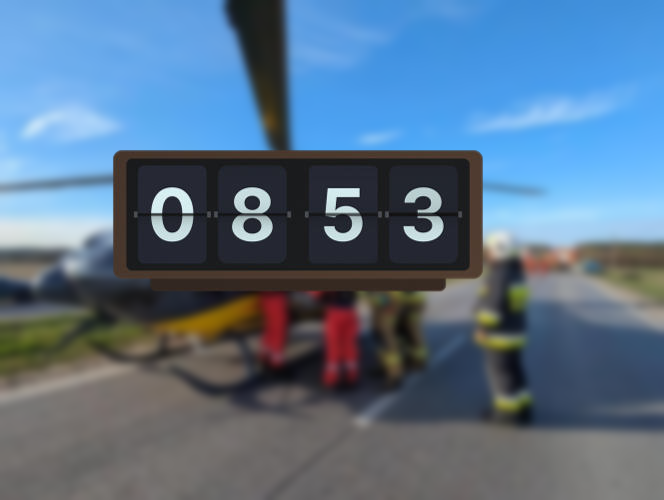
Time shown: {"hour": 8, "minute": 53}
